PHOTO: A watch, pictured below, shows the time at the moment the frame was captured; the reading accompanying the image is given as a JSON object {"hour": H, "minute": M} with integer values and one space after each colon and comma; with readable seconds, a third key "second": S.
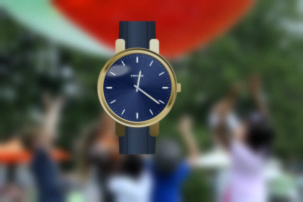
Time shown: {"hour": 12, "minute": 21}
